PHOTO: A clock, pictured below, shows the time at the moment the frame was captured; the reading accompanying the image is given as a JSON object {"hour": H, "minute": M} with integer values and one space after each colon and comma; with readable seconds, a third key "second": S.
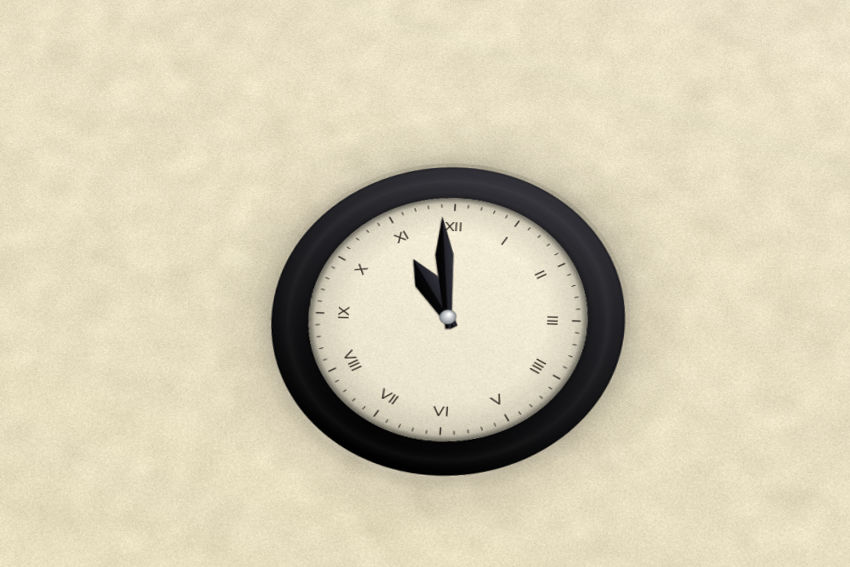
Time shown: {"hour": 10, "minute": 59}
